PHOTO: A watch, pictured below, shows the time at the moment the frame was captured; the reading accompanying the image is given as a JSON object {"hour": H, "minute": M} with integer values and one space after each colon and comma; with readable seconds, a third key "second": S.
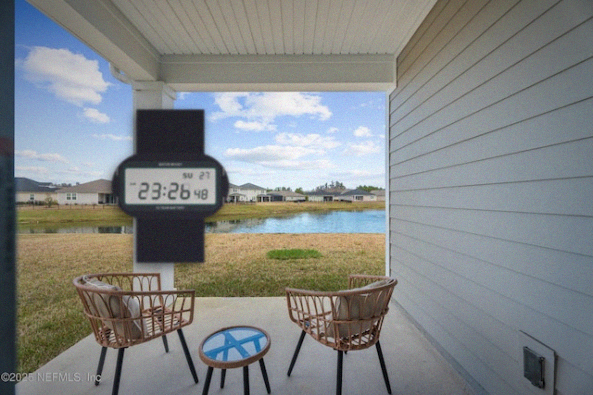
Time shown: {"hour": 23, "minute": 26, "second": 48}
